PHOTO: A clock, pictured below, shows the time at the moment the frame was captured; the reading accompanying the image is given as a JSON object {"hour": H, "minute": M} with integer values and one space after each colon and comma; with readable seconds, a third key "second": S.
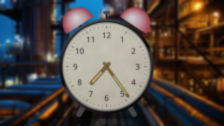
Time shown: {"hour": 7, "minute": 24}
